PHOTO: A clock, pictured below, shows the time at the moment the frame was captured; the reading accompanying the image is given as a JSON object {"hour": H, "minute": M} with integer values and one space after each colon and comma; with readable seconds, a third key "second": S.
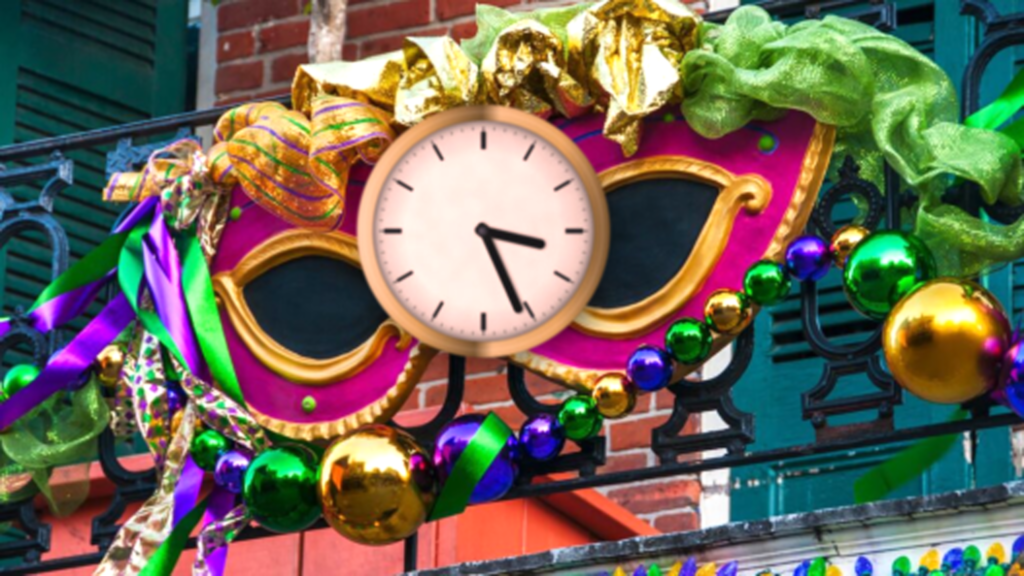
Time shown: {"hour": 3, "minute": 26}
